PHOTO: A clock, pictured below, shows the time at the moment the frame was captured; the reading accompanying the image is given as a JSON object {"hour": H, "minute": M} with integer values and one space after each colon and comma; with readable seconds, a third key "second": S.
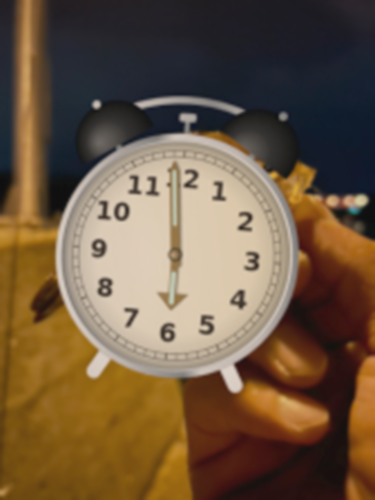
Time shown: {"hour": 5, "minute": 59}
